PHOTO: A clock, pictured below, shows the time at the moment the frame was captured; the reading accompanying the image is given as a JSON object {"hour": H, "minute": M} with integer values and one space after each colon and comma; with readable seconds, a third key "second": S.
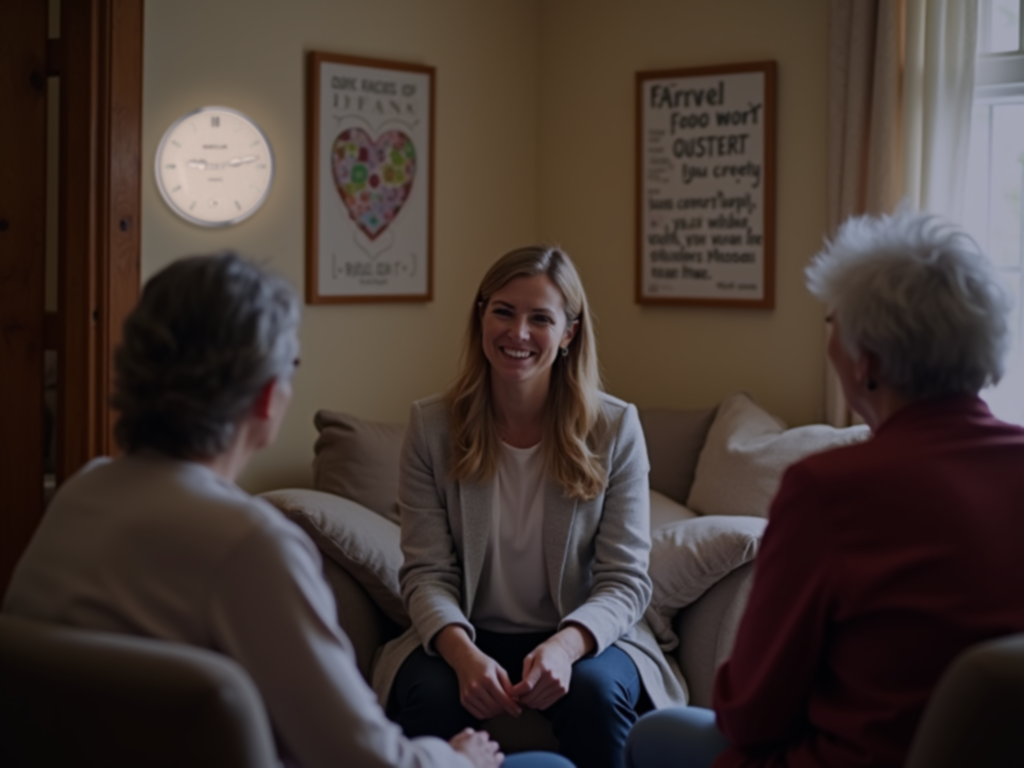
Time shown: {"hour": 9, "minute": 13}
